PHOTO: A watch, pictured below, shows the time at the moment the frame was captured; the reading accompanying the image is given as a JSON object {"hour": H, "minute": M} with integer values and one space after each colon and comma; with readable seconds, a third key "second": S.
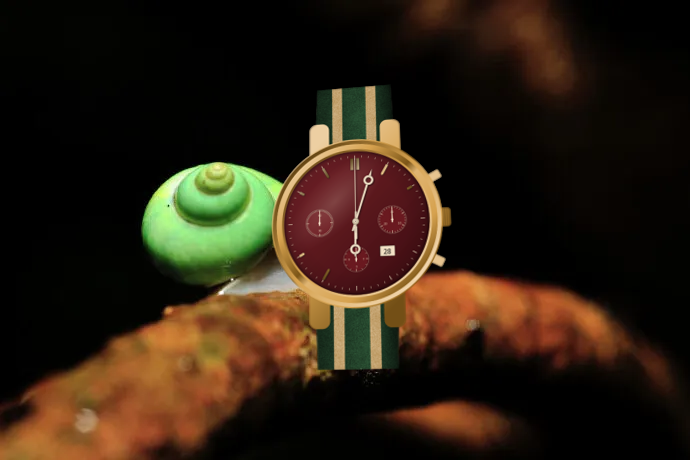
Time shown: {"hour": 6, "minute": 3}
